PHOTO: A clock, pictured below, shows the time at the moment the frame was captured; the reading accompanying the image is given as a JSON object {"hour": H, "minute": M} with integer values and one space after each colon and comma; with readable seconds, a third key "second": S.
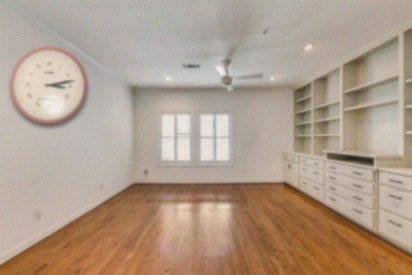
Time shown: {"hour": 3, "minute": 13}
